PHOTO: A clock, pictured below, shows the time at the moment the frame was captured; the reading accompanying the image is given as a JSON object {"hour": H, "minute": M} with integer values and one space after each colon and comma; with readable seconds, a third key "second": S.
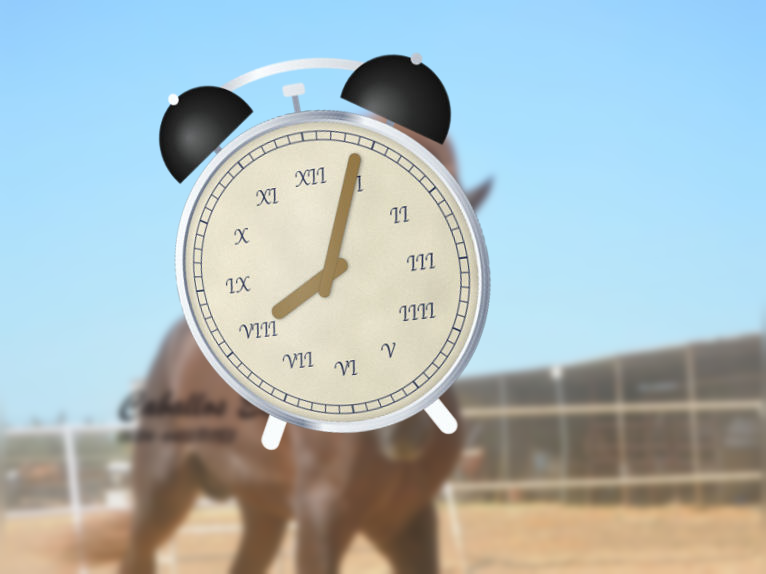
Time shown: {"hour": 8, "minute": 4}
